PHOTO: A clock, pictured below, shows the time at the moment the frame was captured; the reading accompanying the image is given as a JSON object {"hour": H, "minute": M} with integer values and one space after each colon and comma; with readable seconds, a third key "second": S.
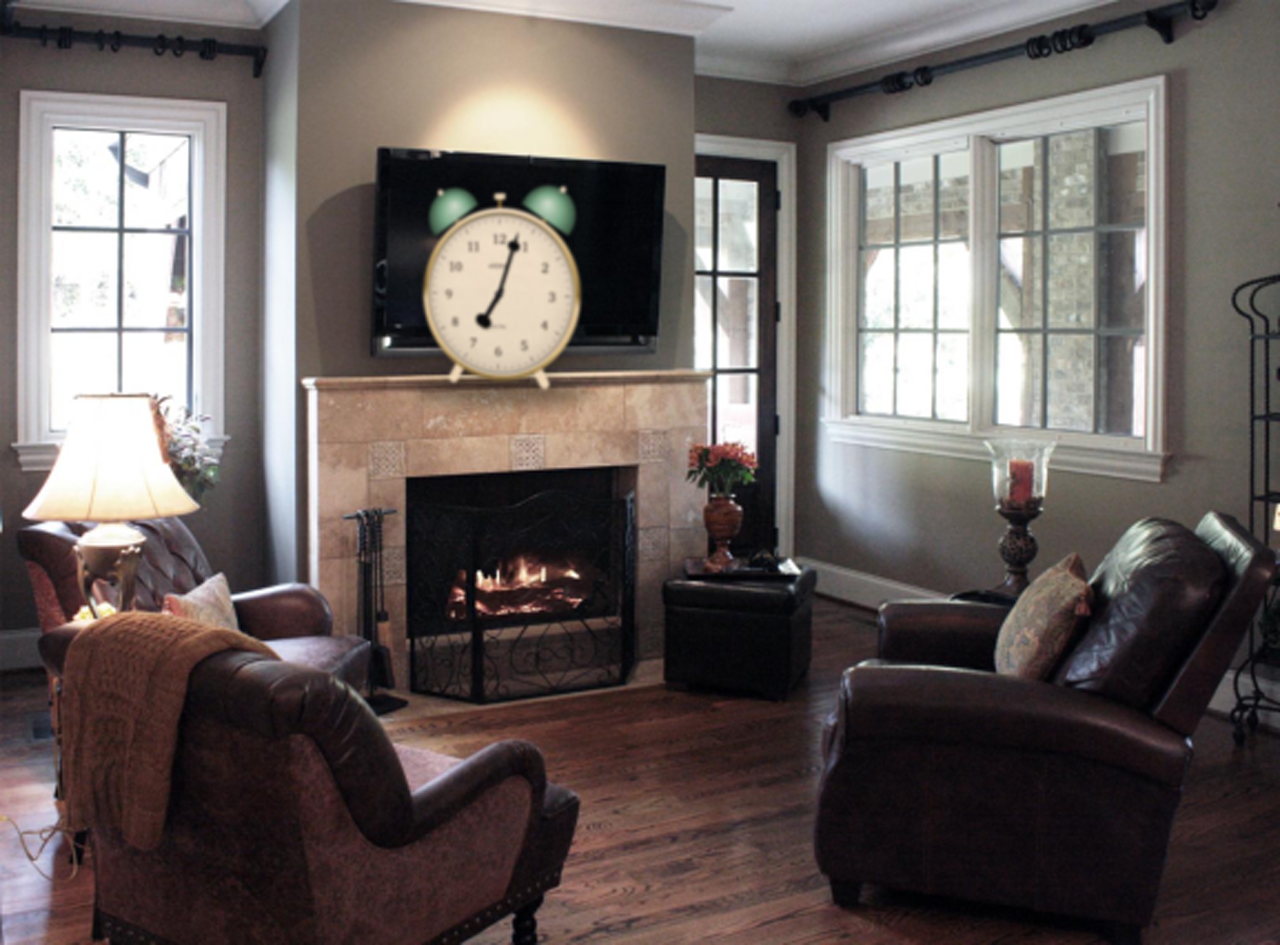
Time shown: {"hour": 7, "minute": 3}
